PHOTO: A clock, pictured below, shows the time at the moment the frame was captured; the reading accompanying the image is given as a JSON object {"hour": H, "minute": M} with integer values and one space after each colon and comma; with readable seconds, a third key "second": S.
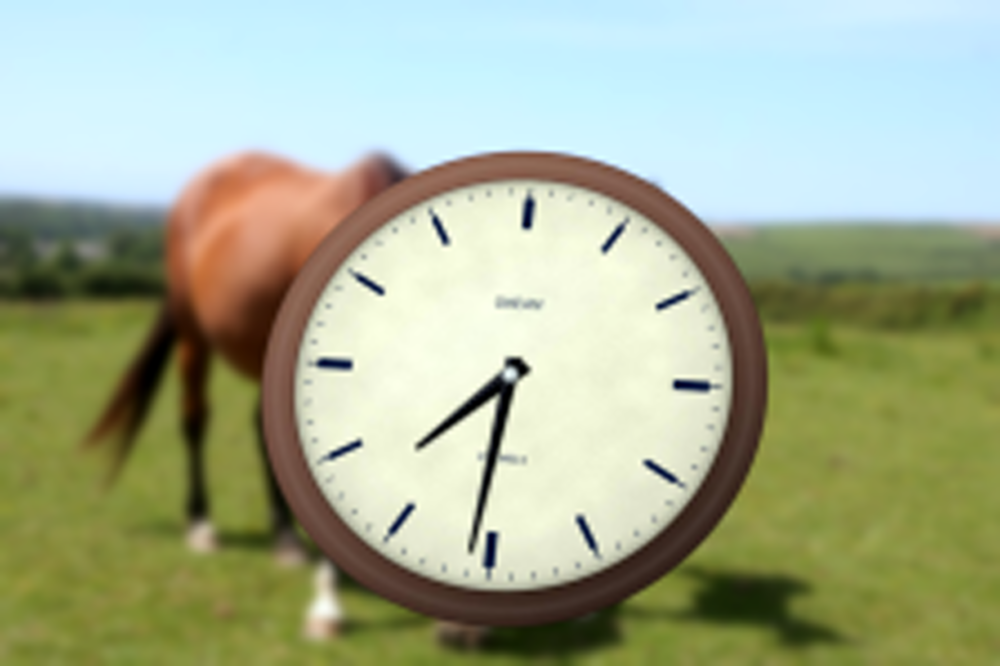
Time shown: {"hour": 7, "minute": 31}
